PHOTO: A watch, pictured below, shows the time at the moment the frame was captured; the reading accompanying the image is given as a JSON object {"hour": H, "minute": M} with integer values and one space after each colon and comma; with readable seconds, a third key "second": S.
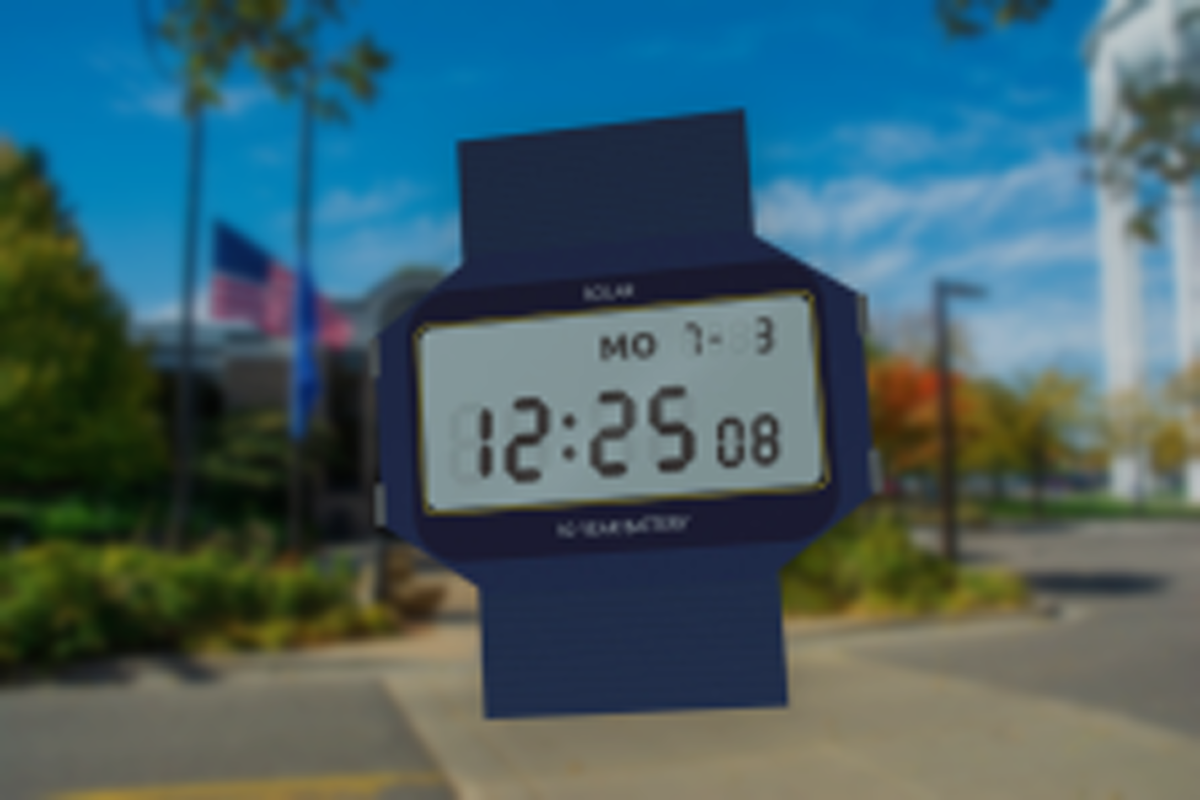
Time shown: {"hour": 12, "minute": 25, "second": 8}
